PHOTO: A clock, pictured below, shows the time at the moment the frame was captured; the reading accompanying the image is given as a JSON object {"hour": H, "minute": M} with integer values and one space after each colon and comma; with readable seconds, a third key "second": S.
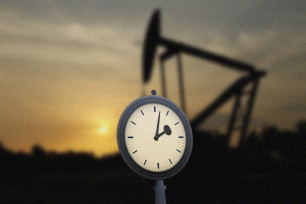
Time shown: {"hour": 2, "minute": 2}
